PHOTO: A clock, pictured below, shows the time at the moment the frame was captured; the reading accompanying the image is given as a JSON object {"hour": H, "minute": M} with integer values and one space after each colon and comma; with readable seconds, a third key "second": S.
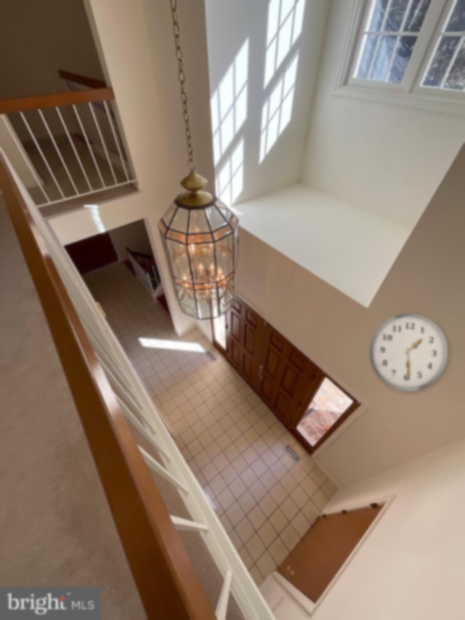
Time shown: {"hour": 1, "minute": 29}
